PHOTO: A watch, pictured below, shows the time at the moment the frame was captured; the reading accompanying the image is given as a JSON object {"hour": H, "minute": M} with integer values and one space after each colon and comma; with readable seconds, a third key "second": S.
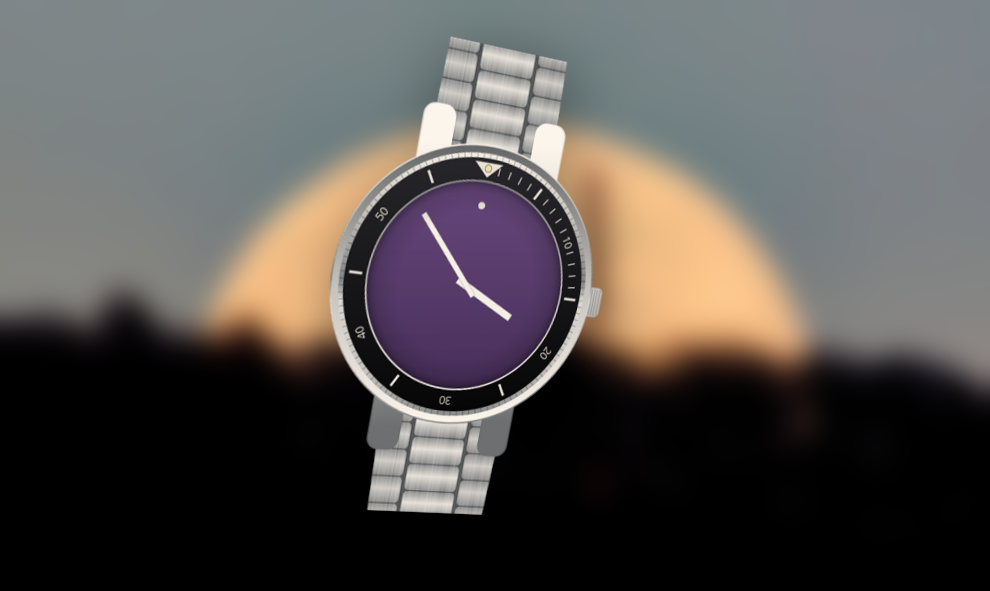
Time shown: {"hour": 3, "minute": 53}
